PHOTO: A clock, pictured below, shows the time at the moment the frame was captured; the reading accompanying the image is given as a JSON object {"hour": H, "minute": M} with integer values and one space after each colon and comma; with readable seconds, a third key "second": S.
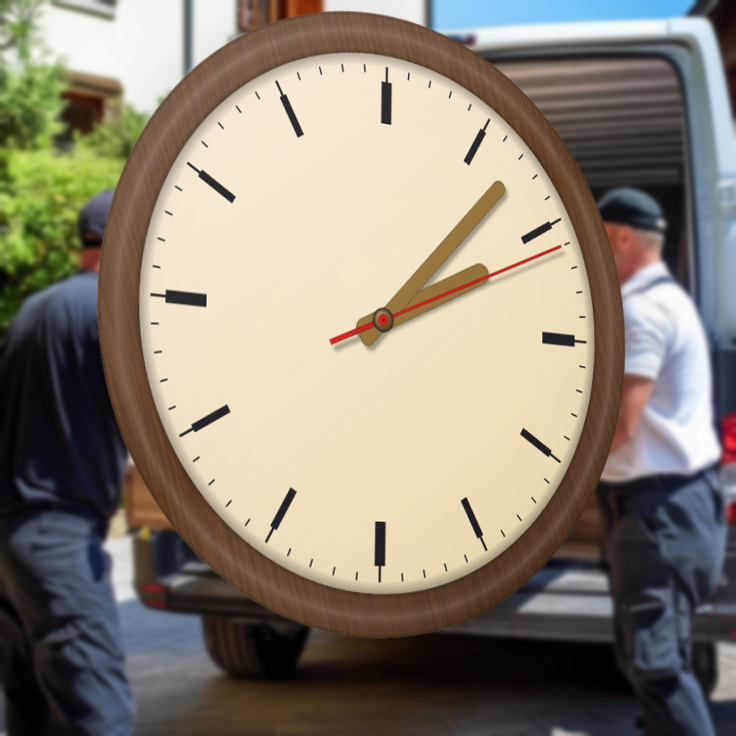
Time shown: {"hour": 2, "minute": 7, "second": 11}
